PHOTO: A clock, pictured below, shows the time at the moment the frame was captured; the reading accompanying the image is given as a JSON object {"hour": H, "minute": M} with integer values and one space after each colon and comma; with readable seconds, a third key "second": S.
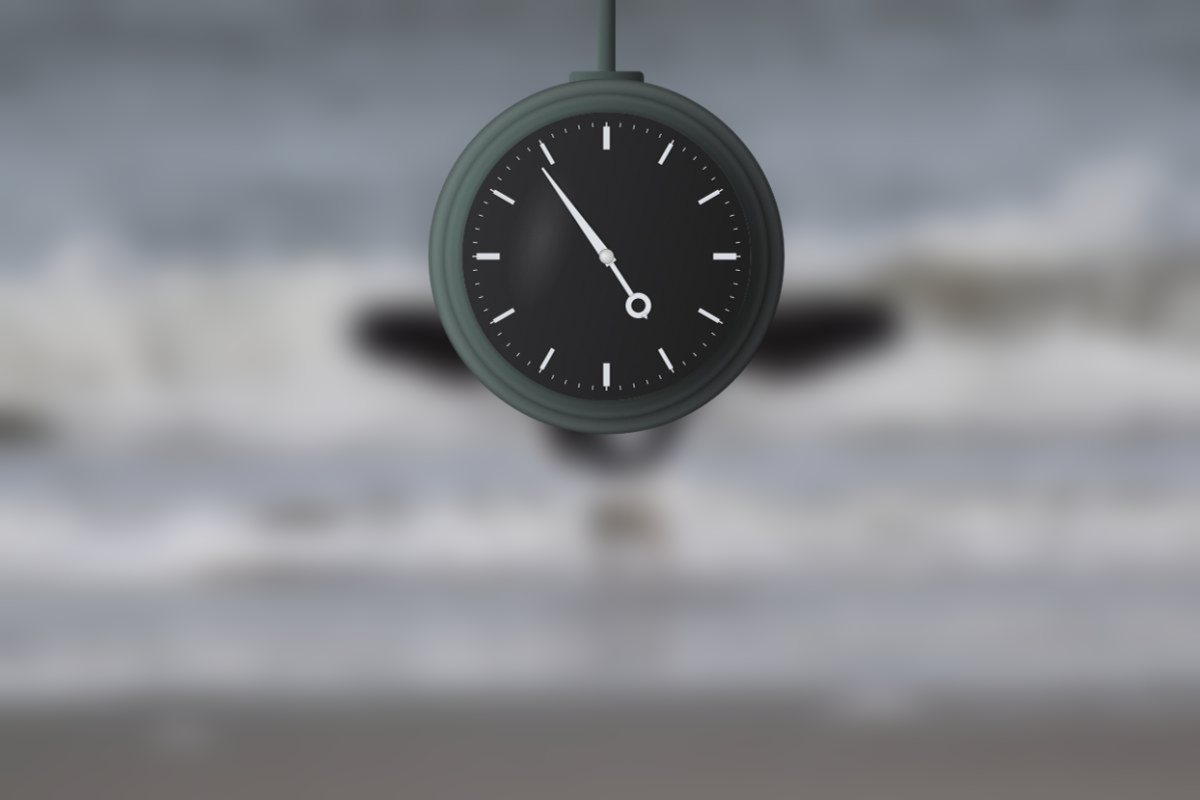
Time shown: {"hour": 4, "minute": 54}
